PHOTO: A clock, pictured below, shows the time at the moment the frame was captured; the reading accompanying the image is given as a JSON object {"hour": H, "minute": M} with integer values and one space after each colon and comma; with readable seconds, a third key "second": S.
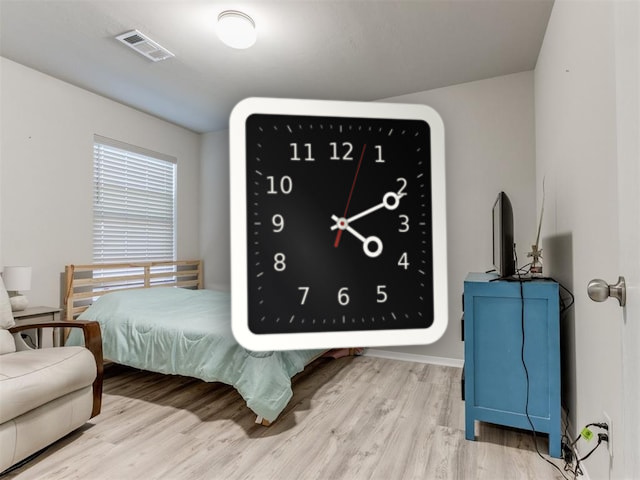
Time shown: {"hour": 4, "minute": 11, "second": 3}
